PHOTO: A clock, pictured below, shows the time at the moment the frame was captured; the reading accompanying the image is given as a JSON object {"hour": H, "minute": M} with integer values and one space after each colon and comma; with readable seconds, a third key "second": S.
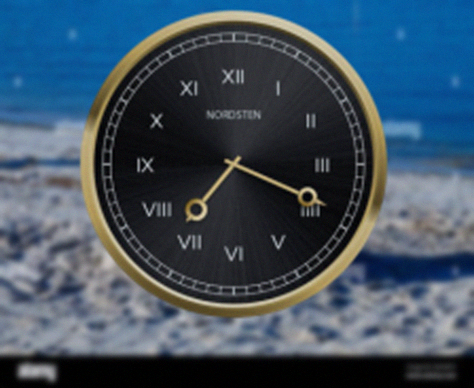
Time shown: {"hour": 7, "minute": 19}
